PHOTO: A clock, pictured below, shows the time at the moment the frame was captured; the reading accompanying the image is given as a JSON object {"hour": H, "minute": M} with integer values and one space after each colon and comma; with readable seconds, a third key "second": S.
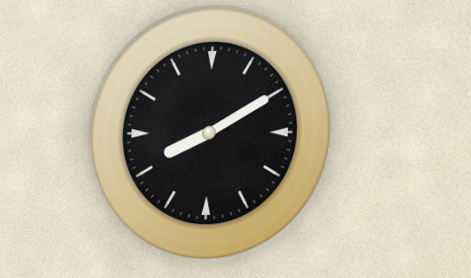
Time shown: {"hour": 8, "minute": 10}
